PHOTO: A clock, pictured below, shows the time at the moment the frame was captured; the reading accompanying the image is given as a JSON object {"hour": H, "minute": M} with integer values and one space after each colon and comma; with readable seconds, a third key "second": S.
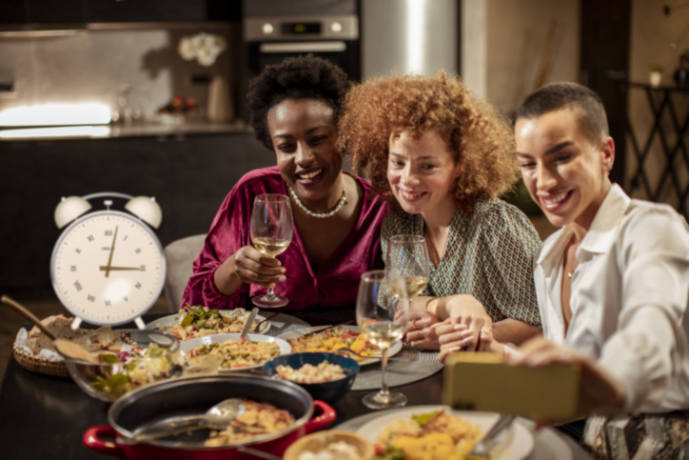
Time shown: {"hour": 3, "minute": 2}
